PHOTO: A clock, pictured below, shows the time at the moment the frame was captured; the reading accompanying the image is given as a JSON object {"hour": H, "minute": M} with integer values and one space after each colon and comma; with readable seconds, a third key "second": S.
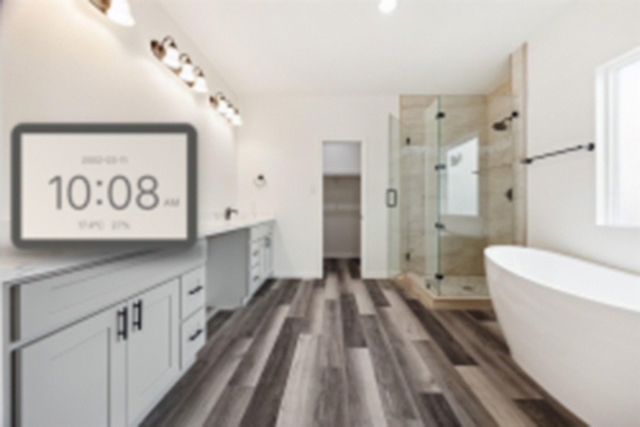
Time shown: {"hour": 10, "minute": 8}
